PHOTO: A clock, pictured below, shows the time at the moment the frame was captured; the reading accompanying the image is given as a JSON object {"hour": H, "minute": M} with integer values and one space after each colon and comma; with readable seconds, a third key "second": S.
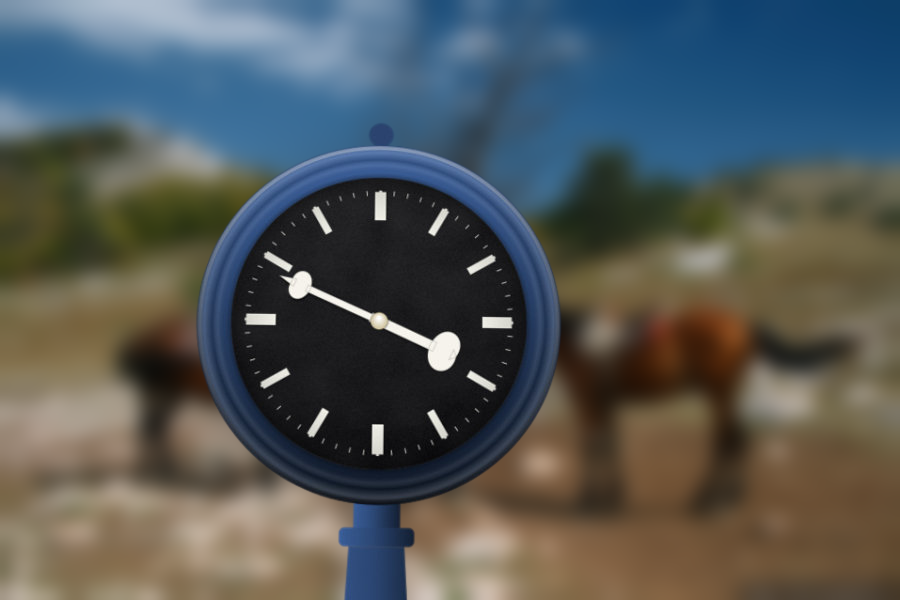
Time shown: {"hour": 3, "minute": 49}
